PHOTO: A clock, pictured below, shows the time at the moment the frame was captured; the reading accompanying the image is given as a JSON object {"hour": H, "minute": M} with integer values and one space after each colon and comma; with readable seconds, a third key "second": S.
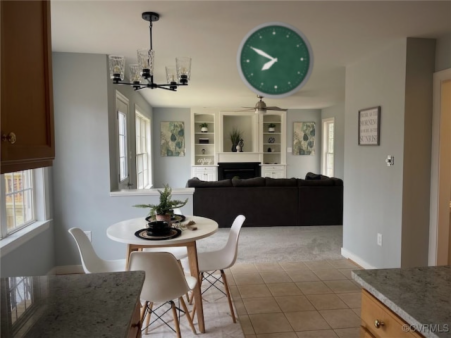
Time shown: {"hour": 7, "minute": 50}
